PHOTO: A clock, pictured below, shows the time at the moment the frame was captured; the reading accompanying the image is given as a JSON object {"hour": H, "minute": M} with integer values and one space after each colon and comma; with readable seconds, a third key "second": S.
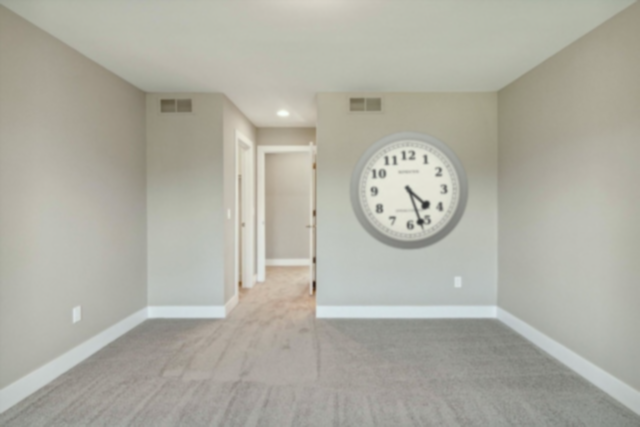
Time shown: {"hour": 4, "minute": 27}
